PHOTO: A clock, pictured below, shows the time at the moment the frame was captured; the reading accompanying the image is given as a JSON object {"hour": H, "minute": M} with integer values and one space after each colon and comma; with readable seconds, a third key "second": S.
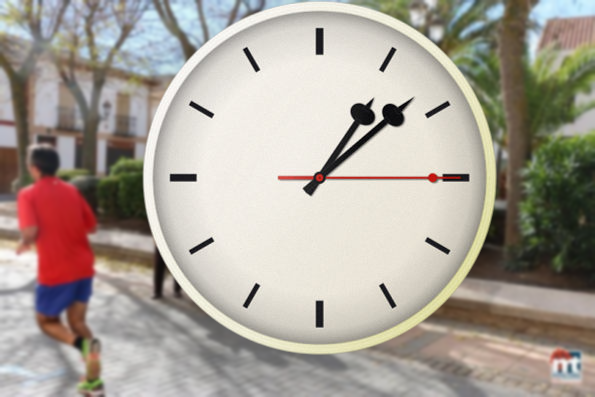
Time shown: {"hour": 1, "minute": 8, "second": 15}
